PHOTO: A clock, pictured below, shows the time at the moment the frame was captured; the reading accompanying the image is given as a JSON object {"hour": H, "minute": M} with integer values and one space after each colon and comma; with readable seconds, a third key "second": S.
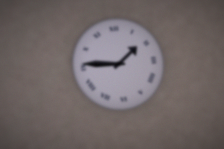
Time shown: {"hour": 1, "minute": 46}
